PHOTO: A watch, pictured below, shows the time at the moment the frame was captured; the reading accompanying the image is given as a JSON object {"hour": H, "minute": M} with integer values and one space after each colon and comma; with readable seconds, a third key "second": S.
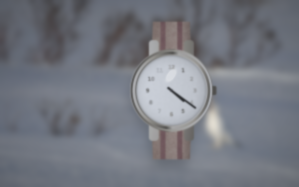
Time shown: {"hour": 4, "minute": 21}
